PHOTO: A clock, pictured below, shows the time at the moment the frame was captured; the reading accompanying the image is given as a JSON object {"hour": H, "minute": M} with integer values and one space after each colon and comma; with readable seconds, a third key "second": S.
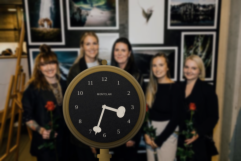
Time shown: {"hour": 3, "minute": 33}
